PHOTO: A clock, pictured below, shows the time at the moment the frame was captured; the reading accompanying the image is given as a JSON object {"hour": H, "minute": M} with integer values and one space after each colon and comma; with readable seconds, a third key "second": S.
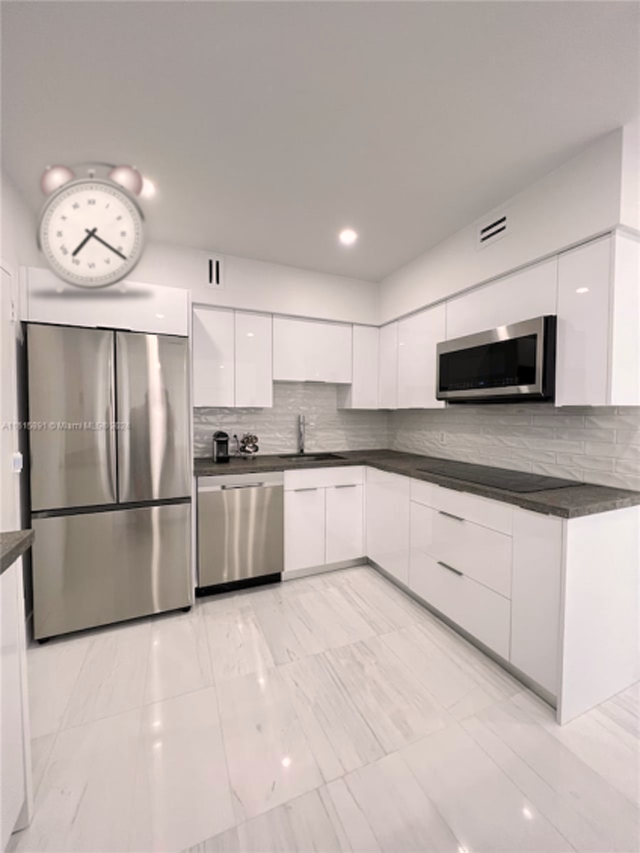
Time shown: {"hour": 7, "minute": 21}
